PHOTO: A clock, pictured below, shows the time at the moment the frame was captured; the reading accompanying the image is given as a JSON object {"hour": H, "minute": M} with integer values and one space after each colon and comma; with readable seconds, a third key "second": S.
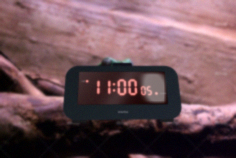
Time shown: {"hour": 11, "minute": 0, "second": 5}
